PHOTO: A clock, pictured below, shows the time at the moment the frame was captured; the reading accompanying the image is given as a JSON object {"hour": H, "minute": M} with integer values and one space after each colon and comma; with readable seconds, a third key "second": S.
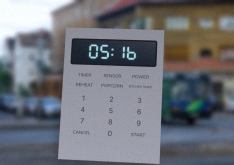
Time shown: {"hour": 5, "minute": 16}
